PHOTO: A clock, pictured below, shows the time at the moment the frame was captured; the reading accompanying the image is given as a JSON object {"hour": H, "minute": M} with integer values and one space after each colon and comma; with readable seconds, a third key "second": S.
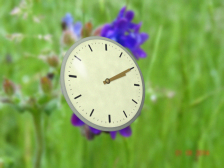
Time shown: {"hour": 2, "minute": 10}
